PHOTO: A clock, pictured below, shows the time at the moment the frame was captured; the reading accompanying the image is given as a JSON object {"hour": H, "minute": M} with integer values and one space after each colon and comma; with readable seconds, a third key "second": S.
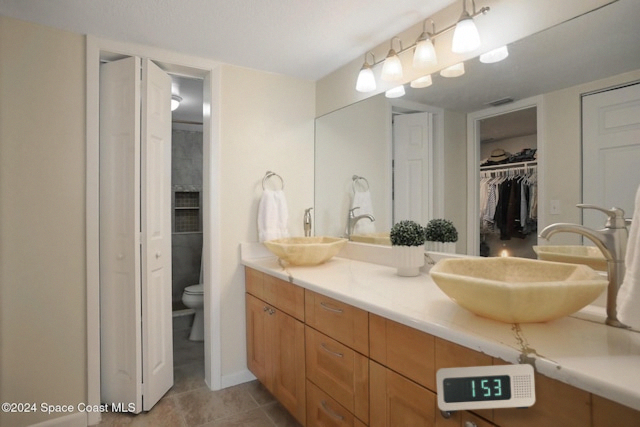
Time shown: {"hour": 1, "minute": 53}
